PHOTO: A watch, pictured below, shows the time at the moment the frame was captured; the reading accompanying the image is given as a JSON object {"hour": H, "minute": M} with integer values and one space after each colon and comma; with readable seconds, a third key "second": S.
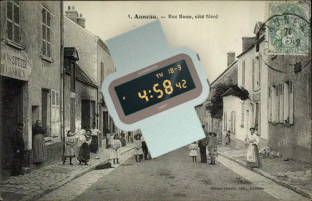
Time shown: {"hour": 4, "minute": 58, "second": 42}
